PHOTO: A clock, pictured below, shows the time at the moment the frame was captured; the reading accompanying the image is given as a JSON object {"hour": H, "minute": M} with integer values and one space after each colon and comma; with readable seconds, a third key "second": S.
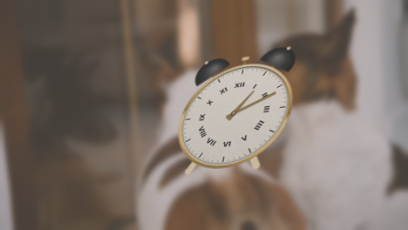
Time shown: {"hour": 1, "minute": 11}
